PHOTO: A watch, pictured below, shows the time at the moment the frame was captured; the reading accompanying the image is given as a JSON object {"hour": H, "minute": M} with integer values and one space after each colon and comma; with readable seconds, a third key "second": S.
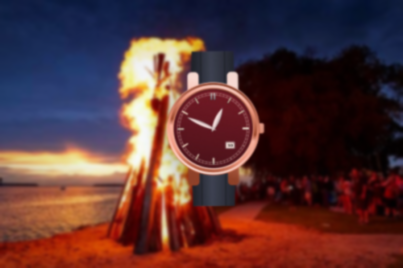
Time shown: {"hour": 12, "minute": 49}
